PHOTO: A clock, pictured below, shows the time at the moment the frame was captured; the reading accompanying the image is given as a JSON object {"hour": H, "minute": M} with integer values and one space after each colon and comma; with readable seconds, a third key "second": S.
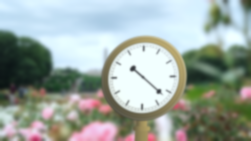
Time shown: {"hour": 10, "minute": 22}
